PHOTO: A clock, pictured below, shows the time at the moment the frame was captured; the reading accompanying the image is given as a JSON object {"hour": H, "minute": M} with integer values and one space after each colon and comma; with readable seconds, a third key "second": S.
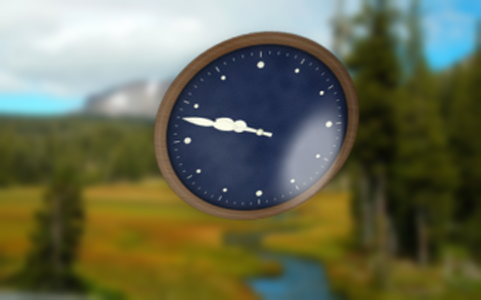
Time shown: {"hour": 9, "minute": 48}
